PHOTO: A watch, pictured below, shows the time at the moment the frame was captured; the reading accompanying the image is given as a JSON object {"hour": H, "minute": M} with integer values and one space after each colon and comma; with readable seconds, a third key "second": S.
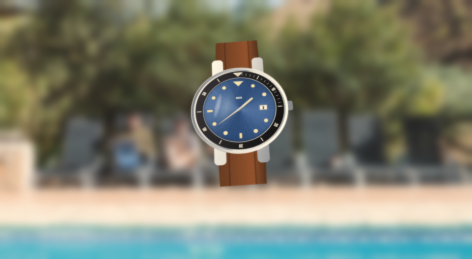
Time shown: {"hour": 1, "minute": 39}
